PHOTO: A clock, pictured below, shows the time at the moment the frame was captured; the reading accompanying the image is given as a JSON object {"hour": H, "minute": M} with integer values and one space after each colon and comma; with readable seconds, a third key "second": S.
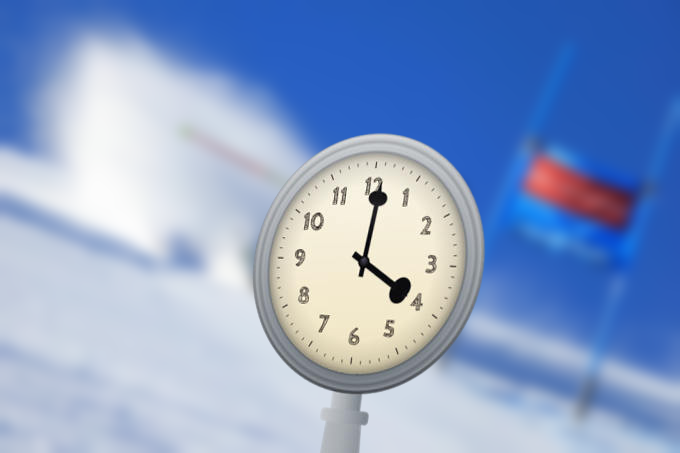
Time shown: {"hour": 4, "minute": 1}
